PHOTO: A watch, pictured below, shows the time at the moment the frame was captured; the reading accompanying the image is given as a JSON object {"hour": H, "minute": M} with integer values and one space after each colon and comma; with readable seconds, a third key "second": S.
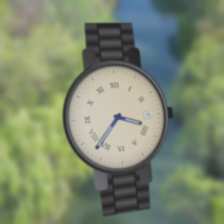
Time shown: {"hour": 3, "minute": 37}
